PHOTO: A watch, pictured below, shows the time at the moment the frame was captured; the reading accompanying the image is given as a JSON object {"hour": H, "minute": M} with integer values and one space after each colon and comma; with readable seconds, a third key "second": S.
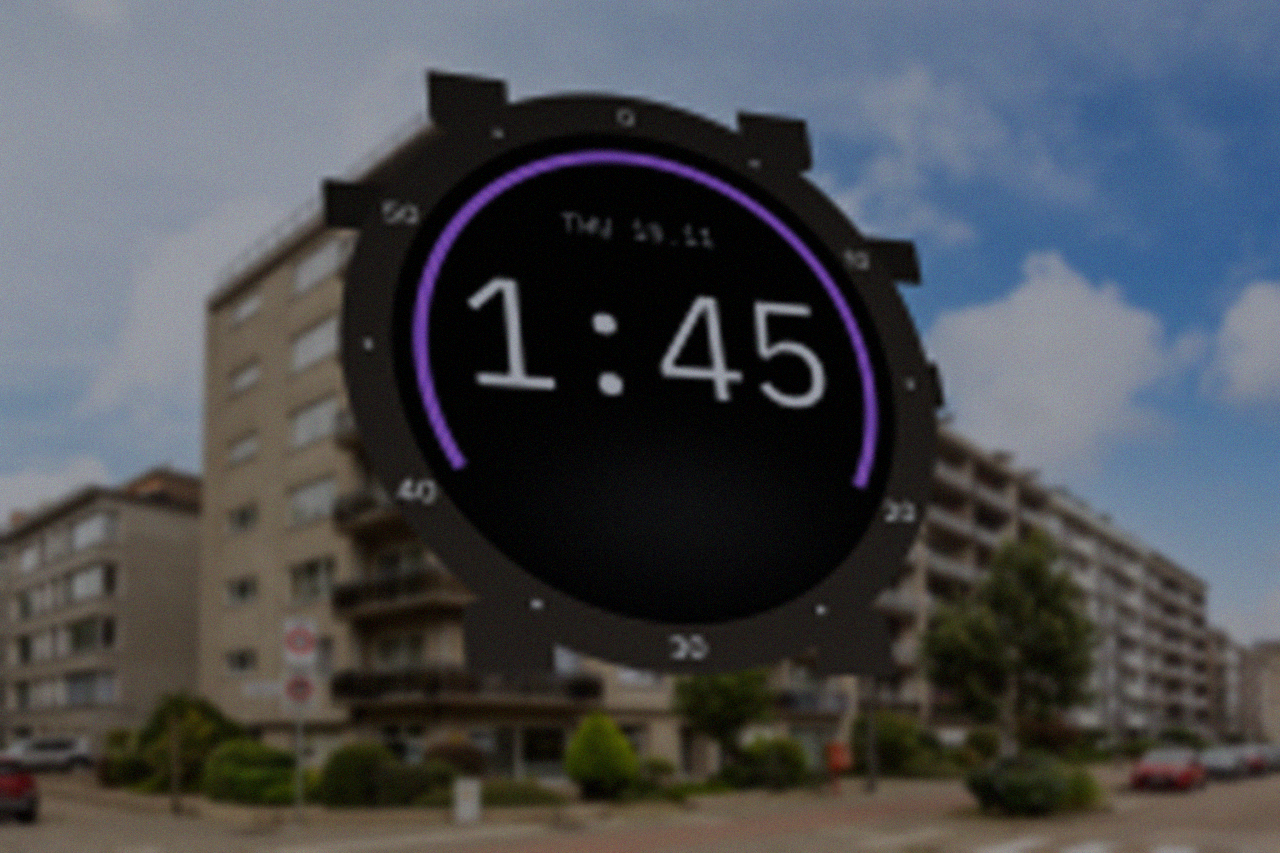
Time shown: {"hour": 1, "minute": 45}
